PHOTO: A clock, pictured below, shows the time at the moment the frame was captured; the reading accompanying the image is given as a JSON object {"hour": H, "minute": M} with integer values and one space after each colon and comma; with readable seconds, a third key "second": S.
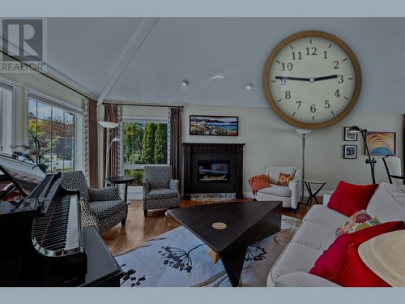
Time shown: {"hour": 2, "minute": 46}
